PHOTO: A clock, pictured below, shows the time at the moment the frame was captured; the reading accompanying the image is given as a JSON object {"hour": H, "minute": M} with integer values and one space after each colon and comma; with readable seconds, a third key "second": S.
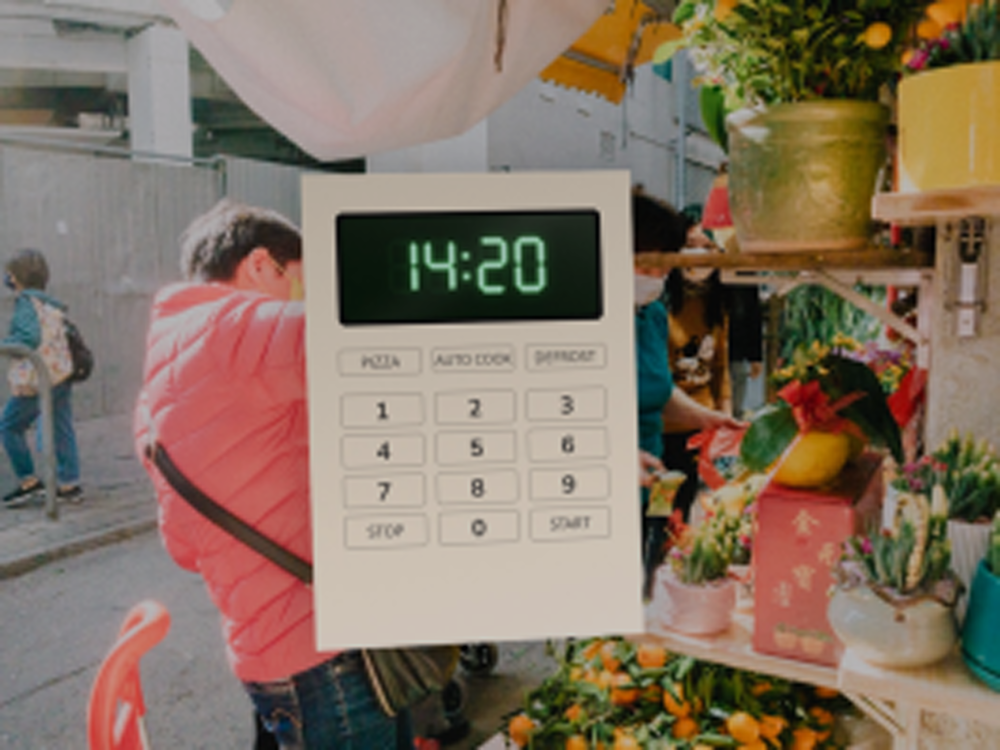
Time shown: {"hour": 14, "minute": 20}
